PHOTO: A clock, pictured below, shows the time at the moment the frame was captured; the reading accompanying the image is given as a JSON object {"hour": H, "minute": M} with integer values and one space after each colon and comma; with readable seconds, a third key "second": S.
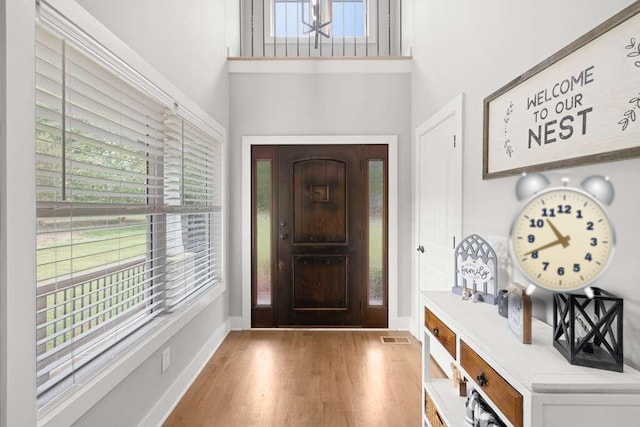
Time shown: {"hour": 10, "minute": 41}
